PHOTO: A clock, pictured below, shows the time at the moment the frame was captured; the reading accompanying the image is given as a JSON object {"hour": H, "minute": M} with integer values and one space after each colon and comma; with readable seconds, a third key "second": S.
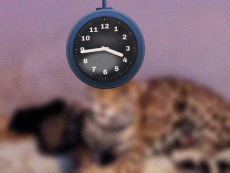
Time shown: {"hour": 3, "minute": 44}
